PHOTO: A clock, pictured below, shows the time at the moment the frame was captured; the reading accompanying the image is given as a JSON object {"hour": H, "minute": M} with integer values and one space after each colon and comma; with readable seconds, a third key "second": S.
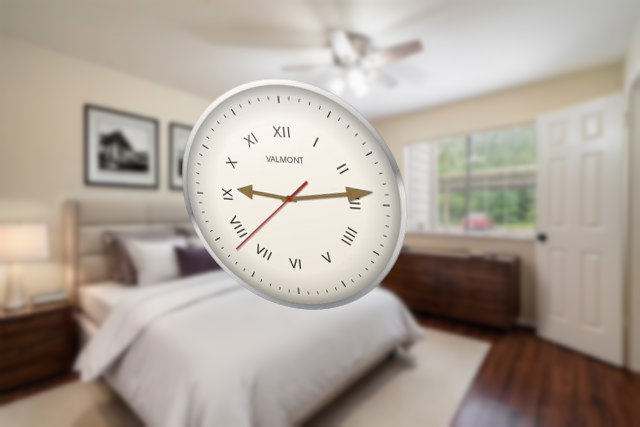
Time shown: {"hour": 9, "minute": 13, "second": 38}
